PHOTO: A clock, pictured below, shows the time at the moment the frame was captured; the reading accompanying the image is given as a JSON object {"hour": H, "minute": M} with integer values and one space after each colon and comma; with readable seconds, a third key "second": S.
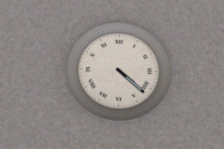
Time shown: {"hour": 4, "minute": 22}
